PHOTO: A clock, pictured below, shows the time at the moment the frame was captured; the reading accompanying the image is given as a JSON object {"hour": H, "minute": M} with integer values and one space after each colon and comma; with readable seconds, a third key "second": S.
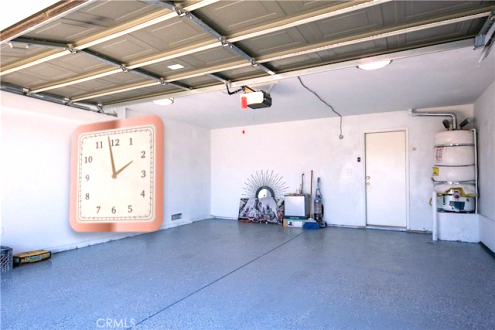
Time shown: {"hour": 1, "minute": 58}
